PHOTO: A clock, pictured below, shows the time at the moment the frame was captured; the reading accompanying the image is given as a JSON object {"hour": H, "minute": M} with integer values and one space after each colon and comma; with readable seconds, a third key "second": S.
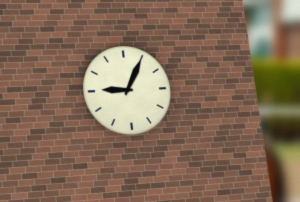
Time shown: {"hour": 9, "minute": 5}
